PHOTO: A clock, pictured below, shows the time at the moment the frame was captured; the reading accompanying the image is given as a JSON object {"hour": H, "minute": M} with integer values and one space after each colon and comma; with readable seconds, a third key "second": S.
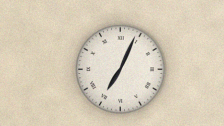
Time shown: {"hour": 7, "minute": 4}
